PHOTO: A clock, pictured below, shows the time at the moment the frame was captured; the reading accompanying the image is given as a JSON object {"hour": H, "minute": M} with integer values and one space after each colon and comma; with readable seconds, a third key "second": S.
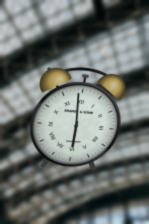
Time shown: {"hour": 5, "minute": 59}
